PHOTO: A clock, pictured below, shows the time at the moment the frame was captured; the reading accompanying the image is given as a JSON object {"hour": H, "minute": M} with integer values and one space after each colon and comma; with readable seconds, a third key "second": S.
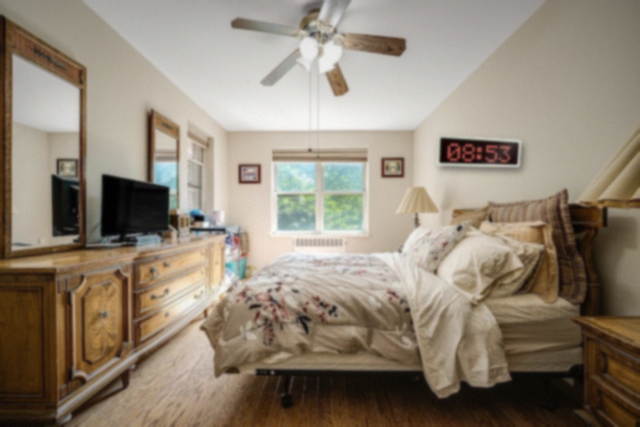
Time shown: {"hour": 8, "minute": 53}
